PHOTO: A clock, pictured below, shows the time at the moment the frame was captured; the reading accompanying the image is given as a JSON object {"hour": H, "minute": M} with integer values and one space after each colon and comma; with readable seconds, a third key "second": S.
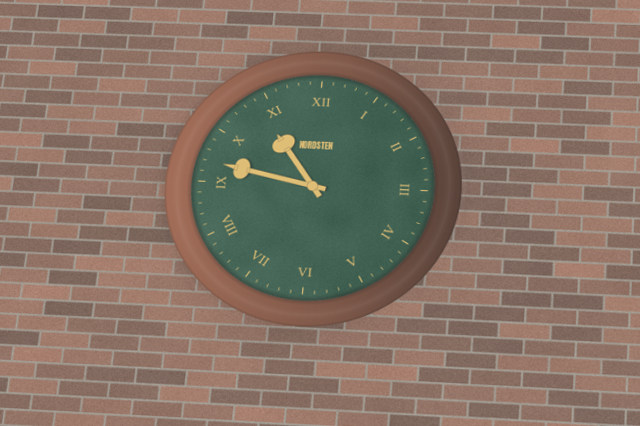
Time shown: {"hour": 10, "minute": 47}
